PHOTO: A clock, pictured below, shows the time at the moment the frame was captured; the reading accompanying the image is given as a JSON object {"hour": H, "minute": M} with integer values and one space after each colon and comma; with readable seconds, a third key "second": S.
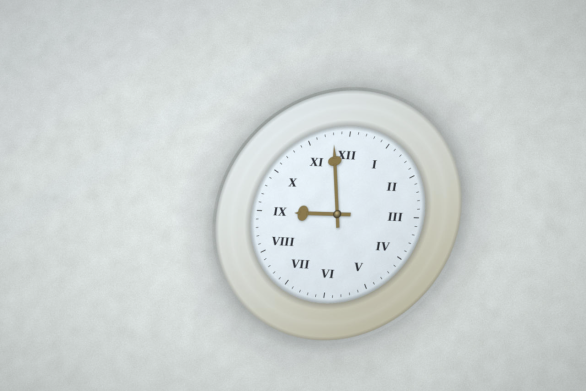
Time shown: {"hour": 8, "minute": 58}
